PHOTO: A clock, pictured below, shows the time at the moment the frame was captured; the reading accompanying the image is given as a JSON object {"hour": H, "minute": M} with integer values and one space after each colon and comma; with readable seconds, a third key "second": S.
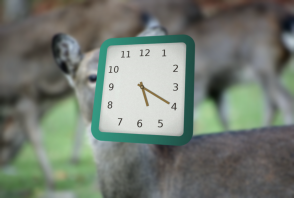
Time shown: {"hour": 5, "minute": 20}
